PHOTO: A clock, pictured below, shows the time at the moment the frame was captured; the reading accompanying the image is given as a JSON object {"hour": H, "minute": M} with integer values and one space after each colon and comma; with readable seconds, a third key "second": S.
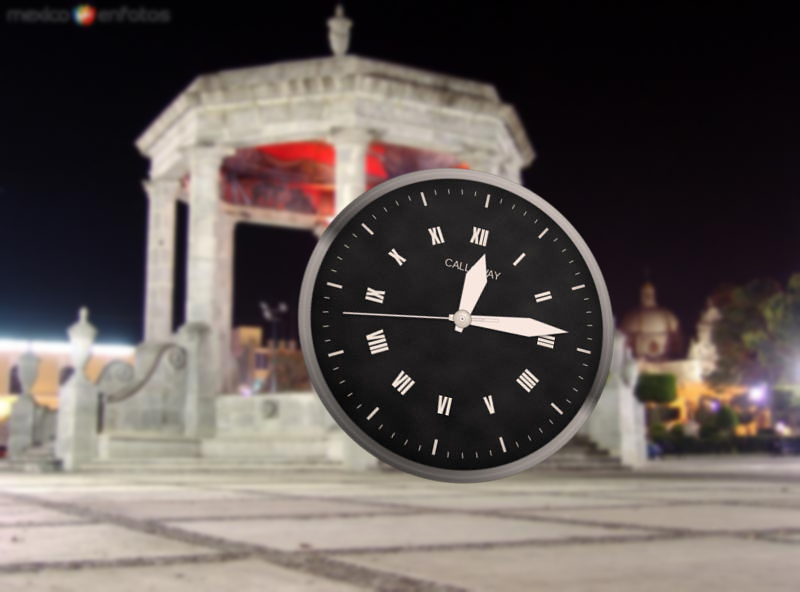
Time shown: {"hour": 12, "minute": 13, "second": 43}
